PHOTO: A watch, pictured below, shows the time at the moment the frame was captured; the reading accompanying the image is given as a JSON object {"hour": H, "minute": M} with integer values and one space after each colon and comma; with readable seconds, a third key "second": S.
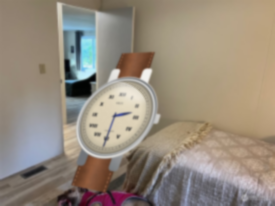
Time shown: {"hour": 2, "minute": 30}
